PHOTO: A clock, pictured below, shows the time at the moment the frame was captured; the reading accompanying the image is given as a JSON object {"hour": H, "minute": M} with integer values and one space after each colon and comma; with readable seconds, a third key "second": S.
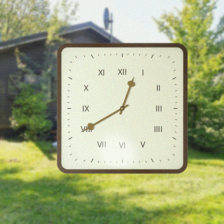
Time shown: {"hour": 12, "minute": 40}
